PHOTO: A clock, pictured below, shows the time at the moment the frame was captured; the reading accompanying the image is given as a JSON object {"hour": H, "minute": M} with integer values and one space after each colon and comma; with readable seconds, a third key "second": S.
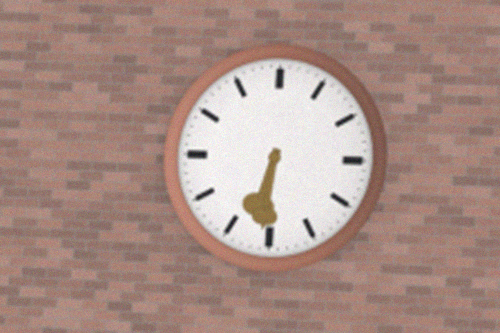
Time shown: {"hour": 6, "minute": 31}
